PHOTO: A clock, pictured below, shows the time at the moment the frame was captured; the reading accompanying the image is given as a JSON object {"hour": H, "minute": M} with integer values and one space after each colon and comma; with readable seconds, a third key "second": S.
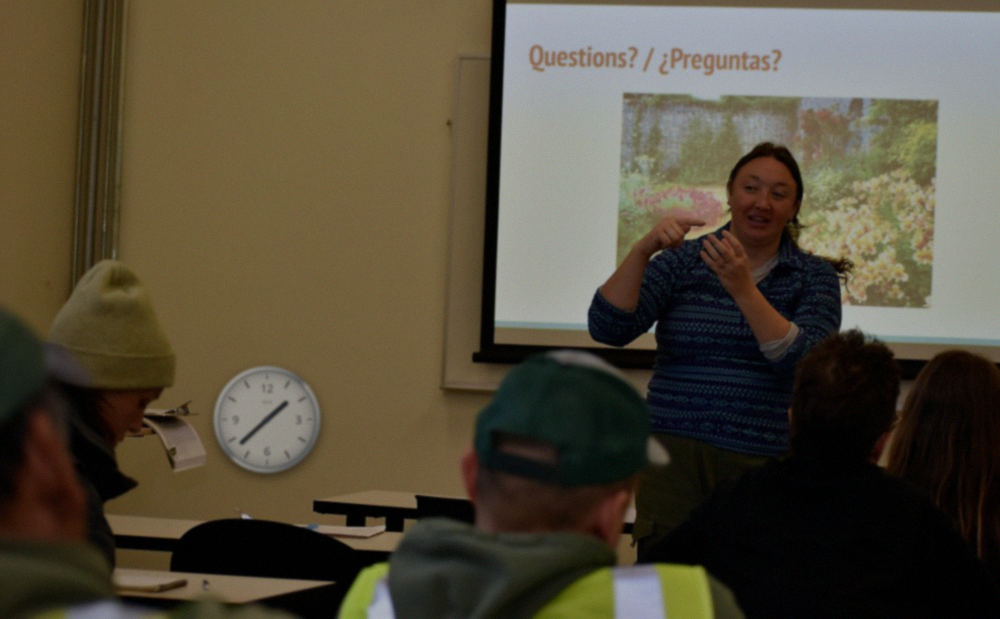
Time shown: {"hour": 1, "minute": 38}
